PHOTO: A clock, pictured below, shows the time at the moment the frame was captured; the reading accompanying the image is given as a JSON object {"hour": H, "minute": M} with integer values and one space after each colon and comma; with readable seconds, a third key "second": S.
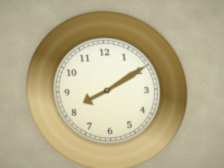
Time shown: {"hour": 8, "minute": 10}
